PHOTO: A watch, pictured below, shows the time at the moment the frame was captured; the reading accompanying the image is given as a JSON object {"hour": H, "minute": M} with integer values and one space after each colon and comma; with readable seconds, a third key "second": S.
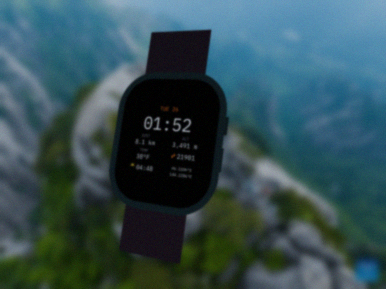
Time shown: {"hour": 1, "minute": 52}
